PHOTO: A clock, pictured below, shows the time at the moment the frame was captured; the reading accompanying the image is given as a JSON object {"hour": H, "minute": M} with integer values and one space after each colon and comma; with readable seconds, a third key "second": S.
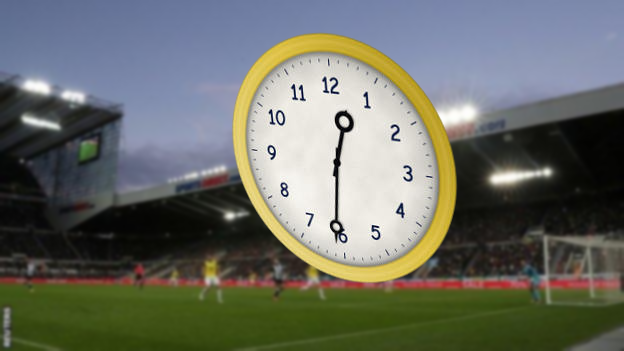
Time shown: {"hour": 12, "minute": 31}
